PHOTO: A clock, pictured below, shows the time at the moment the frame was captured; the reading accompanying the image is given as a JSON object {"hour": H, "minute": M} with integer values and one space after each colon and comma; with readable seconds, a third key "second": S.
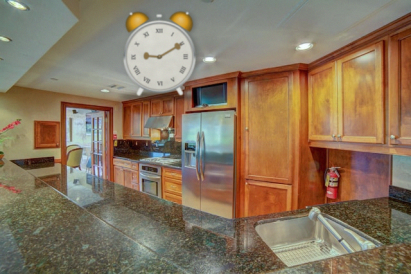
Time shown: {"hour": 9, "minute": 10}
